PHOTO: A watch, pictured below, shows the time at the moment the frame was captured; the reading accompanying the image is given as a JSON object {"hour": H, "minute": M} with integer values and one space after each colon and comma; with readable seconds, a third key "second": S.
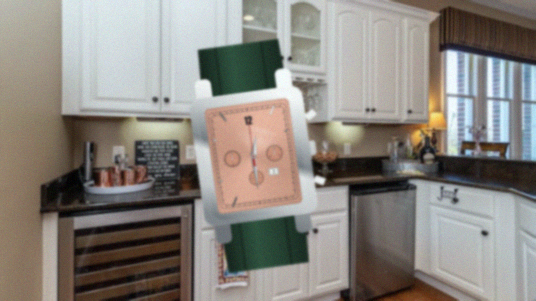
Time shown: {"hour": 12, "minute": 30}
